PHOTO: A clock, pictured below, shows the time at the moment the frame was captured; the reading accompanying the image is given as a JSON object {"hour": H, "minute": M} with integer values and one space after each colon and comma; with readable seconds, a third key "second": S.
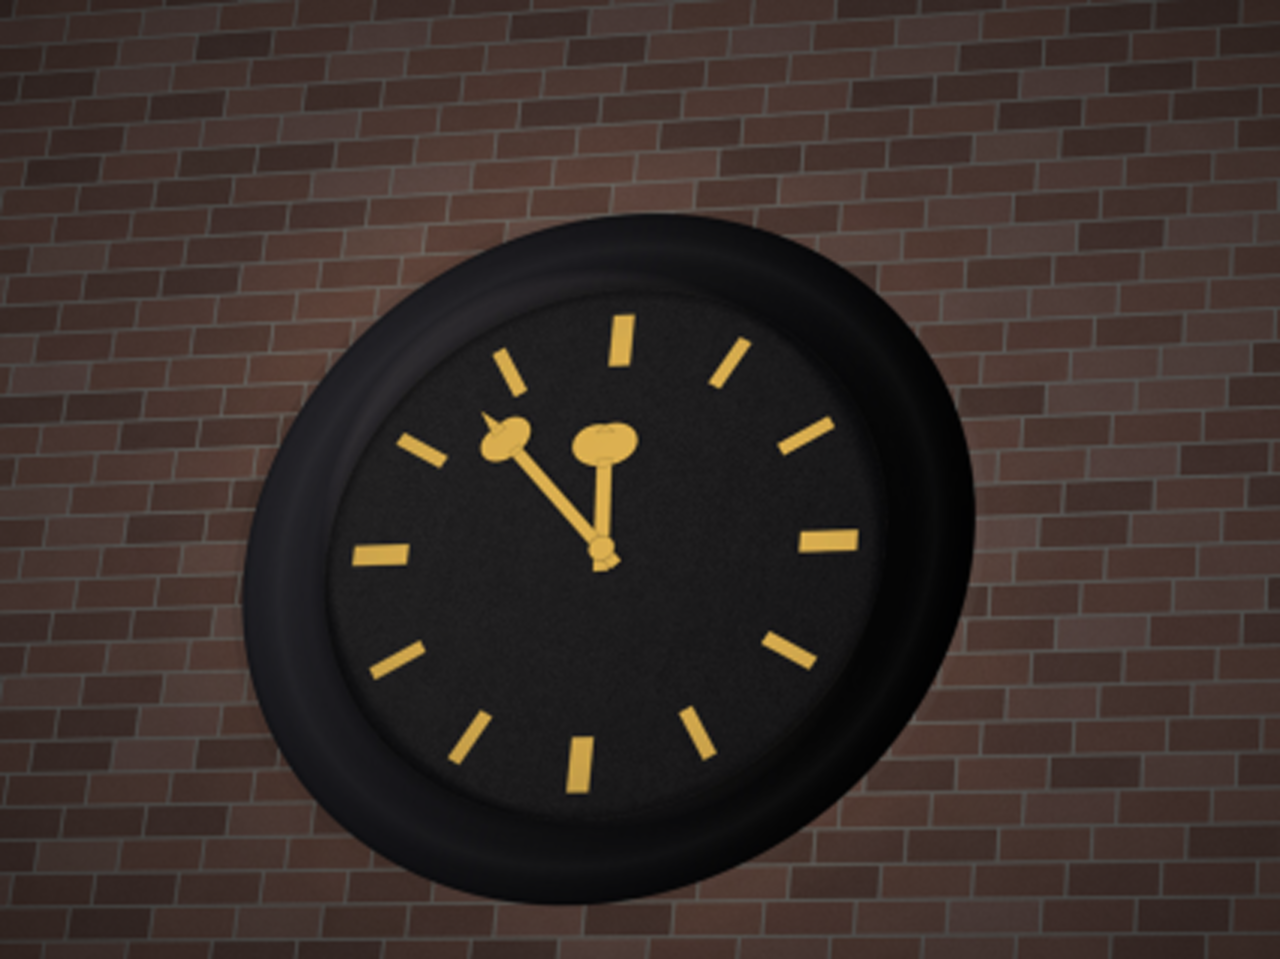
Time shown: {"hour": 11, "minute": 53}
